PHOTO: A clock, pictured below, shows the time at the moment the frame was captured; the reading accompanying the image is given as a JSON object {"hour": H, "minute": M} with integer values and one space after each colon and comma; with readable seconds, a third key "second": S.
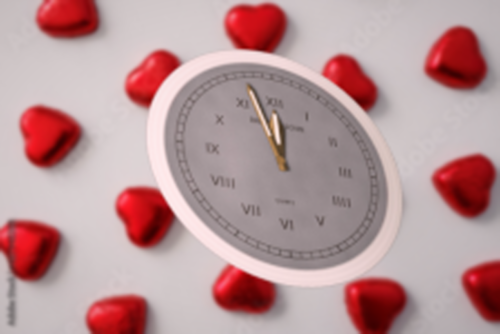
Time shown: {"hour": 11, "minute": 57}
